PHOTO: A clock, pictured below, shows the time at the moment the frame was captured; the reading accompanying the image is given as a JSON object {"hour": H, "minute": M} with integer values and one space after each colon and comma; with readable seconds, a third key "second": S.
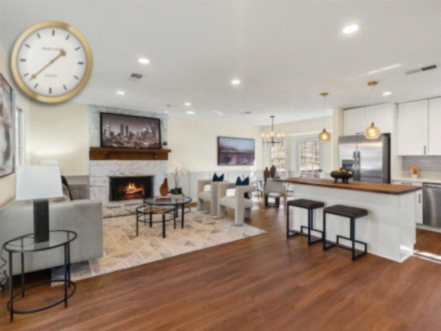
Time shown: {"hour": 1, "minute": 38}
